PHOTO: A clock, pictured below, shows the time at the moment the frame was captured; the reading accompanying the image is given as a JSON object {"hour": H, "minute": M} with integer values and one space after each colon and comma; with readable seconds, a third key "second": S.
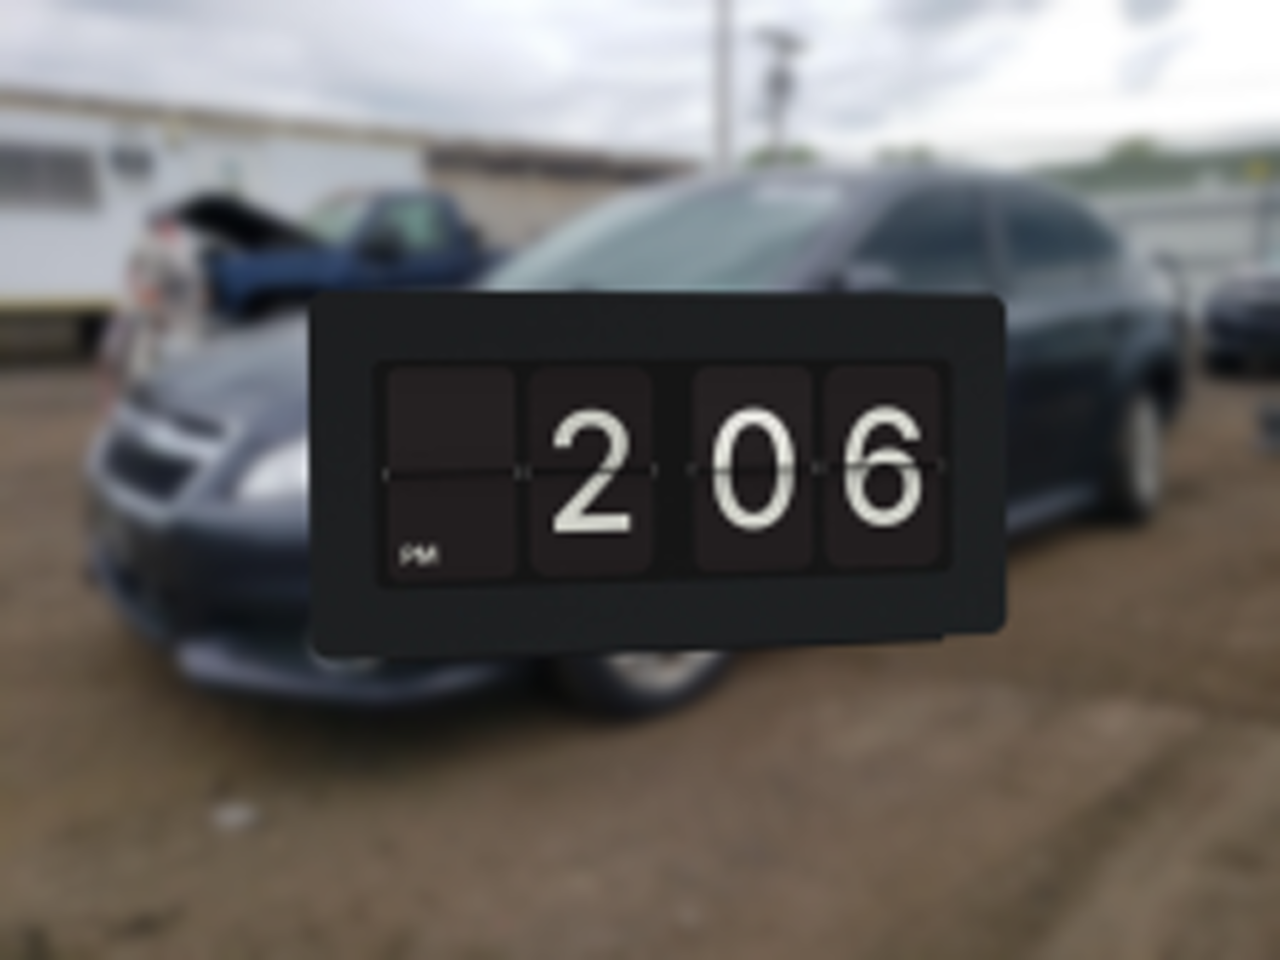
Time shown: {"hour": 2, "minute": 6}
